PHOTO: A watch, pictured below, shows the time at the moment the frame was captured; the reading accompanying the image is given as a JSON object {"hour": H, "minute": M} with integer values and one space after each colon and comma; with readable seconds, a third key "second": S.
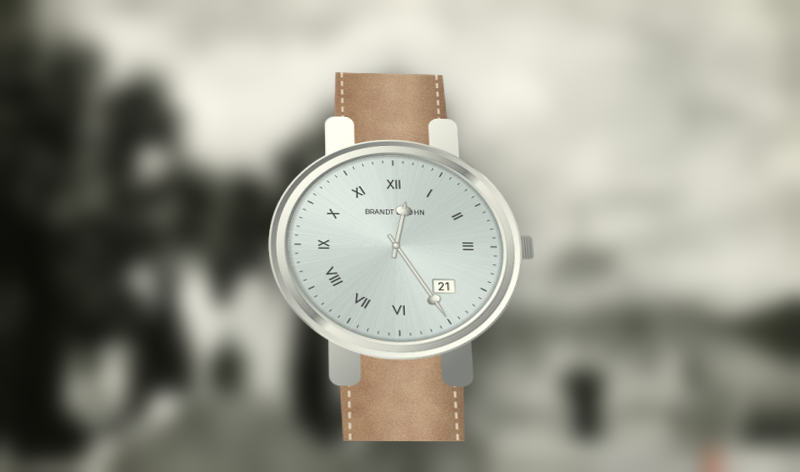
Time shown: {"hour": 12, "minute": 25}
